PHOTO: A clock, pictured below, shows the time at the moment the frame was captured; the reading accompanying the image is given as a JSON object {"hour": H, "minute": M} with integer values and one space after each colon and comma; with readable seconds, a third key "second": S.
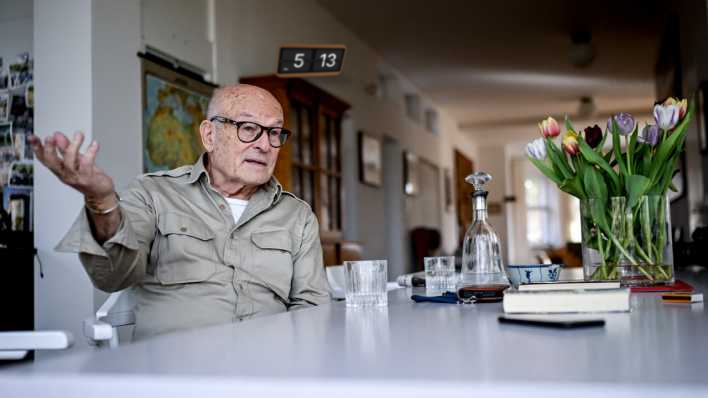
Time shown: {"hour": 5, "minute": 13}
